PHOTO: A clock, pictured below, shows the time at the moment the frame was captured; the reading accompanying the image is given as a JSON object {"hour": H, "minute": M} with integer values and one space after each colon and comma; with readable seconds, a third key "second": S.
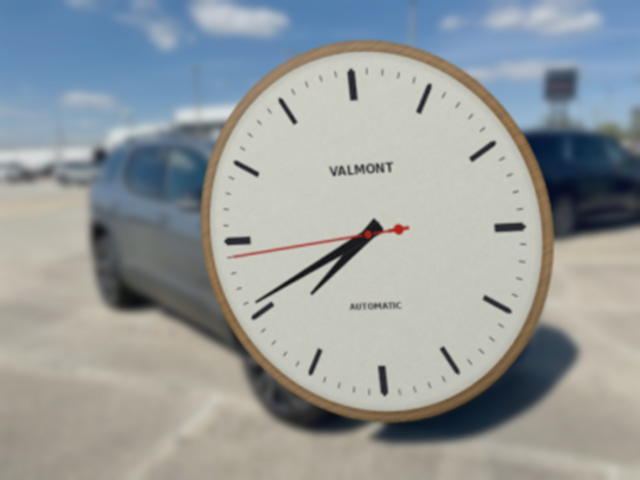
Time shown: {"hour": 7, "minute": 40, "second": 44}
